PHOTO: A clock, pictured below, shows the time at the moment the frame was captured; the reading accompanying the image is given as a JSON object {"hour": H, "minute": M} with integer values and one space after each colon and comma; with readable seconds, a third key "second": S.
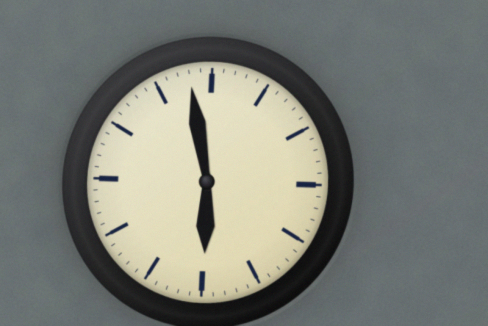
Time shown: {"hour": 5, "minute": 58}
